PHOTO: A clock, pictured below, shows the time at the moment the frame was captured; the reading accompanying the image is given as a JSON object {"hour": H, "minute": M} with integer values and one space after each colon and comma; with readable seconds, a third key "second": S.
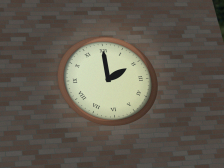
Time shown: {"hour": 2, "minute": 0}
